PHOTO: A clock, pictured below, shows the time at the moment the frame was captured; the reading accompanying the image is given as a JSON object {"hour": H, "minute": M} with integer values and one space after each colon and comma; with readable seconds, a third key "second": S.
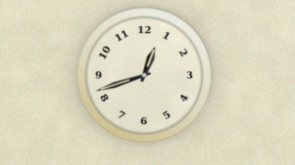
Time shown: {"hour": 12, "minute": 42}
